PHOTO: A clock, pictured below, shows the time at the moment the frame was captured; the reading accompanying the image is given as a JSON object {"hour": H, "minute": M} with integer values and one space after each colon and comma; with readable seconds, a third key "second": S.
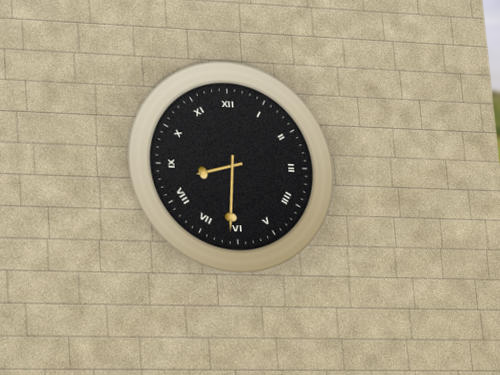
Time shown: {"hour": 8, "minute": 31}
